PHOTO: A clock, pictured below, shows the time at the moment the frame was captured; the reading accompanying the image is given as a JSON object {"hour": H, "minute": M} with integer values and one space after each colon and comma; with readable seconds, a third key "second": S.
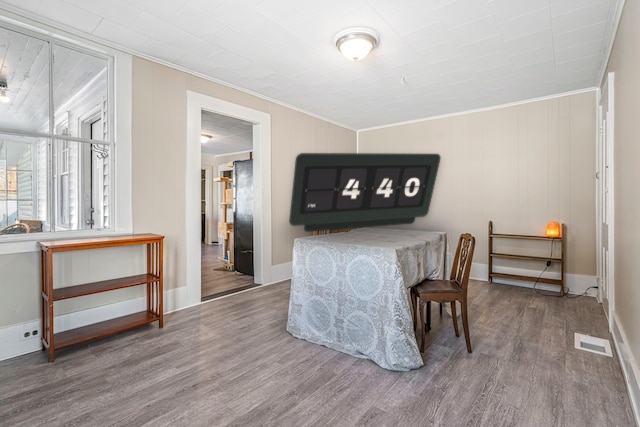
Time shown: {"hour": 4, "minute": 40}
